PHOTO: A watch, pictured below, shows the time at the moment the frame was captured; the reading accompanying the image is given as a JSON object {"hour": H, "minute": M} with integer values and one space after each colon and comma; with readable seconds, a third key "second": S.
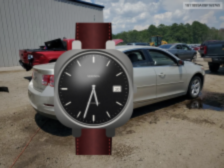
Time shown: {"hour": 5, "minute": 33}
